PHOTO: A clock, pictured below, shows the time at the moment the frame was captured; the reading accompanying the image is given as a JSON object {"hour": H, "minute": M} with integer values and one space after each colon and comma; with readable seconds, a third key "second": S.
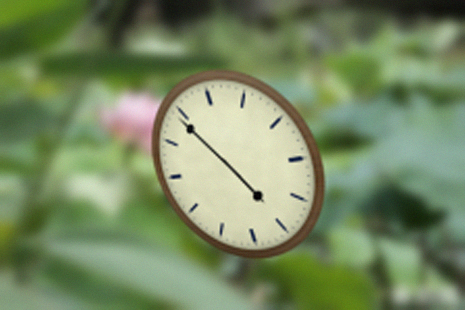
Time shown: {"hour": 4, "minute": 54}
